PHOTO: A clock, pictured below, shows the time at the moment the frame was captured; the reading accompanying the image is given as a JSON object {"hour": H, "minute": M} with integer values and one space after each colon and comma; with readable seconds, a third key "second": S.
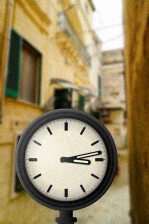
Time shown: {"hour": 3, "minute": 13}
